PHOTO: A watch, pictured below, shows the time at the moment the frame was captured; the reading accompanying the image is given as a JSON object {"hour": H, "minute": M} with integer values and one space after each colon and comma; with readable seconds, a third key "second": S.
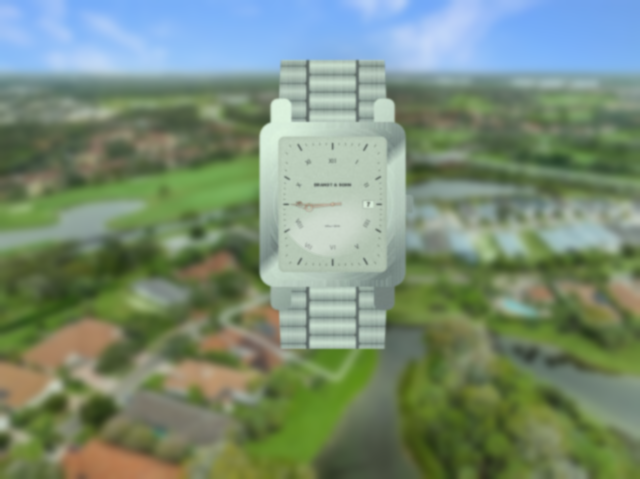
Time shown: {"hour": 8, "minute": 45}
